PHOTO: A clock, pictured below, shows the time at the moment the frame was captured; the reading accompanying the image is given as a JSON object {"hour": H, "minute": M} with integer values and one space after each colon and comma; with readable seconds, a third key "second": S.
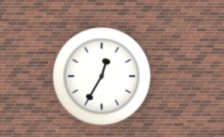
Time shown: {"hour": 12, "minute": 35}
